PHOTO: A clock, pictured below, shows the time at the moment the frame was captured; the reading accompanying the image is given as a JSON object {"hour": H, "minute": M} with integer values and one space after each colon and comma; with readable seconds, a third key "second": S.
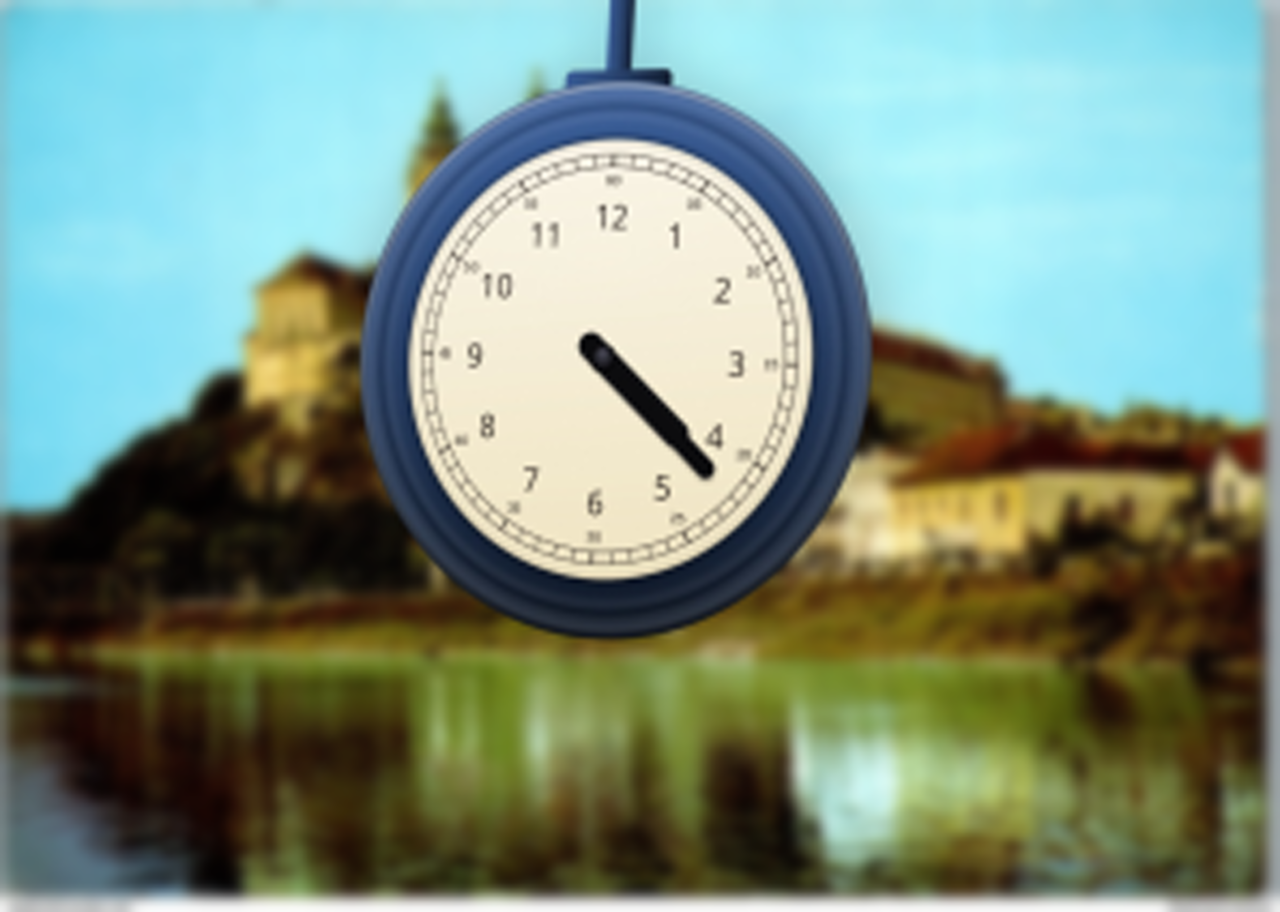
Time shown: {"hour": 4, "minute": 22}
